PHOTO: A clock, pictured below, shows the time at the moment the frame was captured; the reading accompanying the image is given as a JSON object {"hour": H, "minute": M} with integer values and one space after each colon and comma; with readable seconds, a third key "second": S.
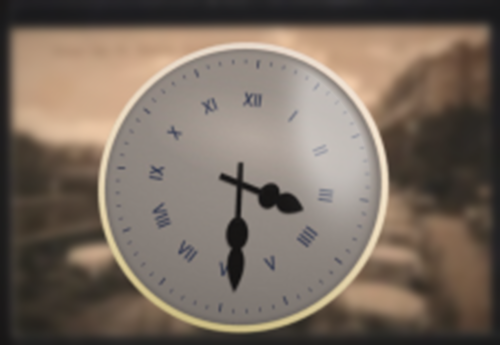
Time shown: {"hour": 3, "minute": 29}
